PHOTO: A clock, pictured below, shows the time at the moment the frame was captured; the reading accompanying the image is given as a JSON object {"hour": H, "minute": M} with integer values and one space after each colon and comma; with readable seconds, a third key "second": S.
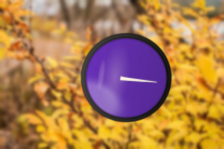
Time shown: {"hour": 3, "minute": 16}
